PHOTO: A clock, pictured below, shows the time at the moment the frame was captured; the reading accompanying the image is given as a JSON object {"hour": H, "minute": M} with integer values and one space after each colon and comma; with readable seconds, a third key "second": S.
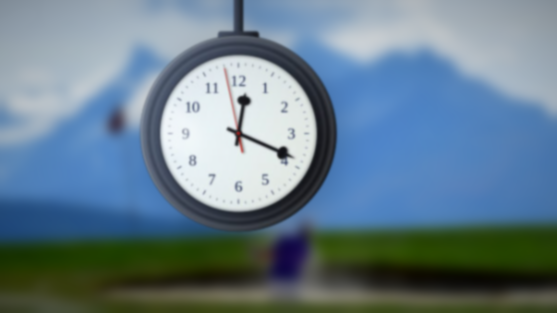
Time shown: {"hour": 12, "minute": 18, "second": 58}
